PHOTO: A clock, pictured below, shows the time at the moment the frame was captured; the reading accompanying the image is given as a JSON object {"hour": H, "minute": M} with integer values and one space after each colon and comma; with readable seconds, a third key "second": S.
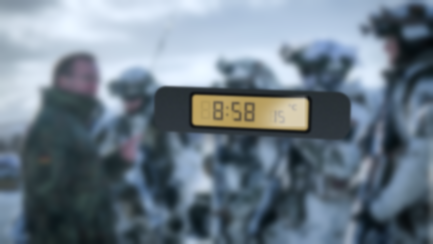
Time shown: {"hour": 8, "minute": 58}
